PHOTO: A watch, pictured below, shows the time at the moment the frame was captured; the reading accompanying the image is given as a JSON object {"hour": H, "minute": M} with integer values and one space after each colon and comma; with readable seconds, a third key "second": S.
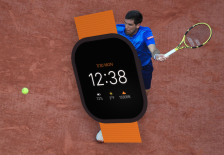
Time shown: {"hour": 12, "minute": 38}
